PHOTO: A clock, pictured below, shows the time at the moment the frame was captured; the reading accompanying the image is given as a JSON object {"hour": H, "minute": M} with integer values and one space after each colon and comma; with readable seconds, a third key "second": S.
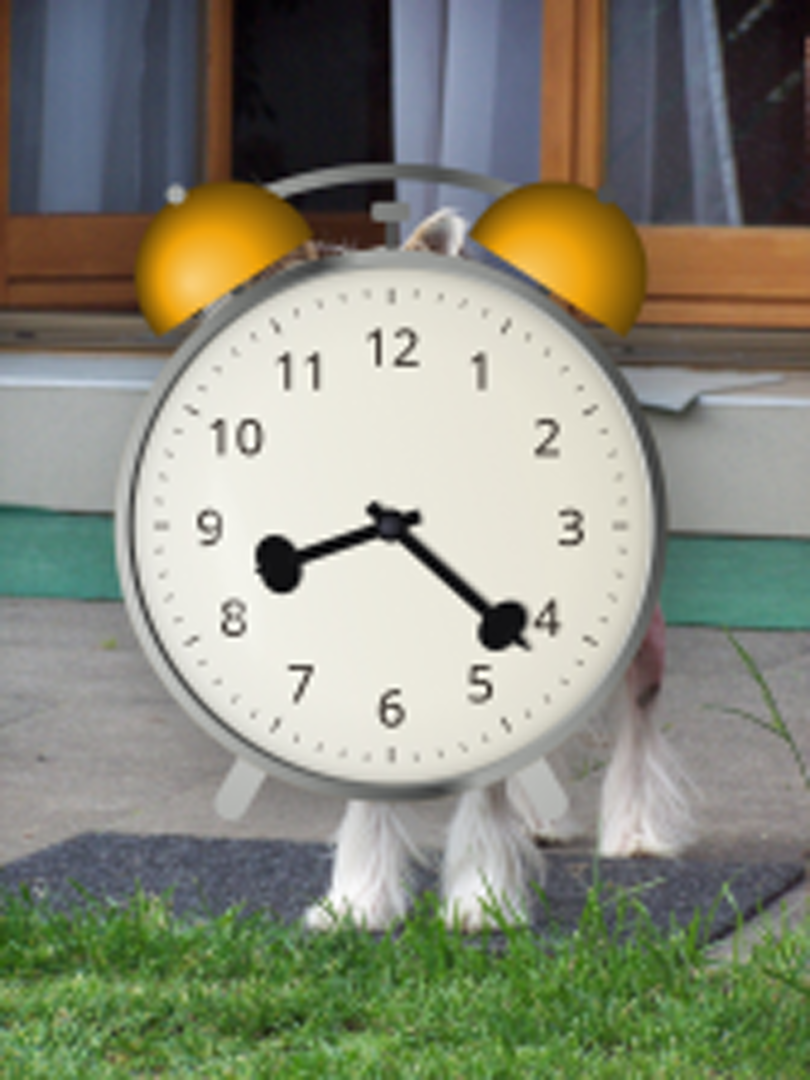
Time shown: {"hour": 8, "minute": 22}
